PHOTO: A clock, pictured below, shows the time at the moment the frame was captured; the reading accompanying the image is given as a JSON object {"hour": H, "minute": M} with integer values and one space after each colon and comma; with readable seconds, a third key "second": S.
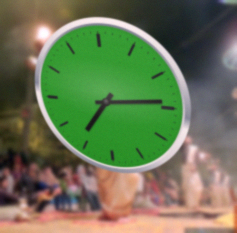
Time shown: {"hour": 7, "minute": 14}
